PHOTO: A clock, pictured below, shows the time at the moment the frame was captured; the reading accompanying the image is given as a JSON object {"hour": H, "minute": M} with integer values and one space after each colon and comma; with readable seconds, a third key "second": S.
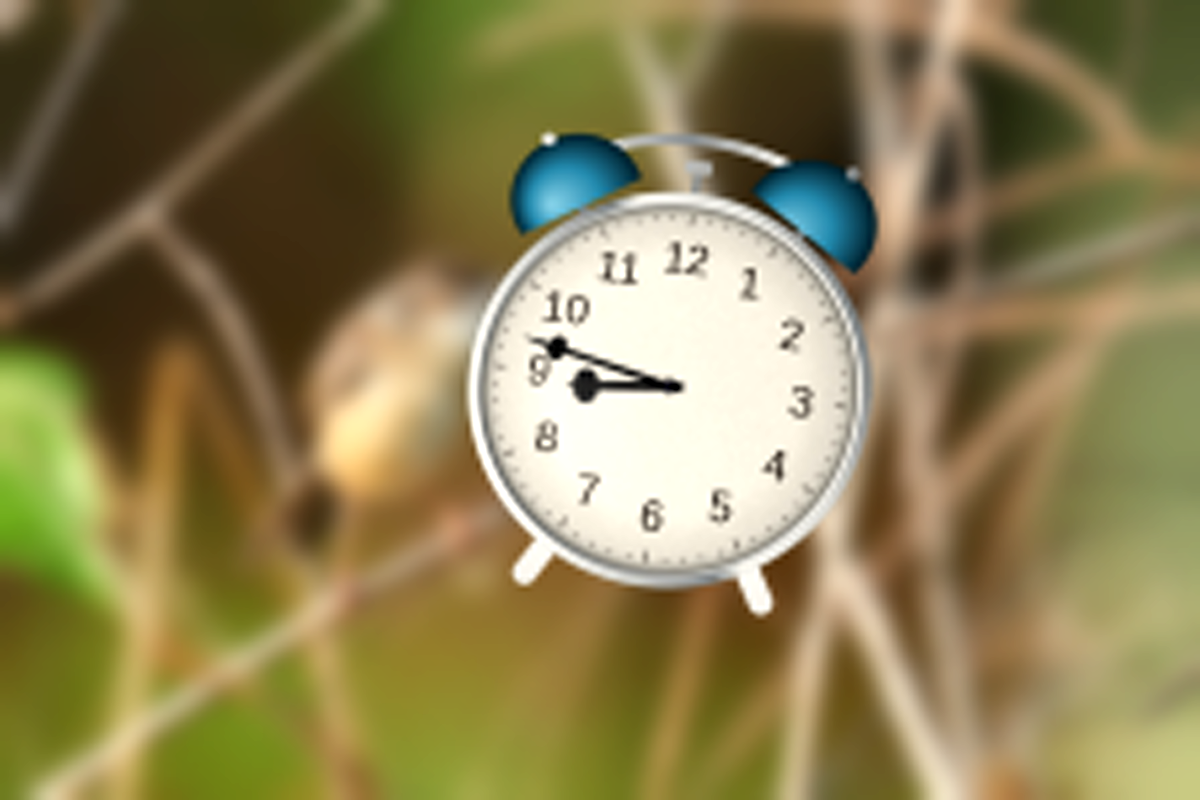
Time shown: {"hour": 8, "minute": 47}
